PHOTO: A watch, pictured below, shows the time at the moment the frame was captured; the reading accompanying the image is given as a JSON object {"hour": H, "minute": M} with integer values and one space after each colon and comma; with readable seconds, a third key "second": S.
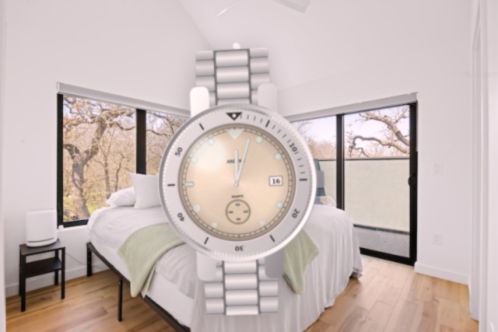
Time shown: {"hour": 12, "minute": 3}
